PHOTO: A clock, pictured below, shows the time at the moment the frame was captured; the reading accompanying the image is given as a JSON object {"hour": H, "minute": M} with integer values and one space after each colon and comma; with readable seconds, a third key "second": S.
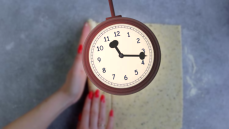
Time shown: {"hour": 11, "minute": 17}
